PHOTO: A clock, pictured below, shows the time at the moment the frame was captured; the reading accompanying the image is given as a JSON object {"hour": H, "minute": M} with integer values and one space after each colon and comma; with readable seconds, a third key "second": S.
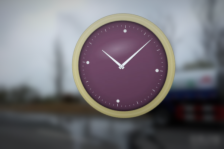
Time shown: {"hour": 10, "minute": 7}
